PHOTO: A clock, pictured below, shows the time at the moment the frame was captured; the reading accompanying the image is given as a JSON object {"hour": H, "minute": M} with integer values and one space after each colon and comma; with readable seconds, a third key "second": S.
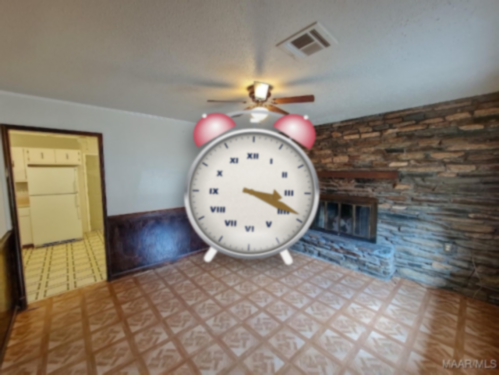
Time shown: {"hour": 3, "minute": 19}
